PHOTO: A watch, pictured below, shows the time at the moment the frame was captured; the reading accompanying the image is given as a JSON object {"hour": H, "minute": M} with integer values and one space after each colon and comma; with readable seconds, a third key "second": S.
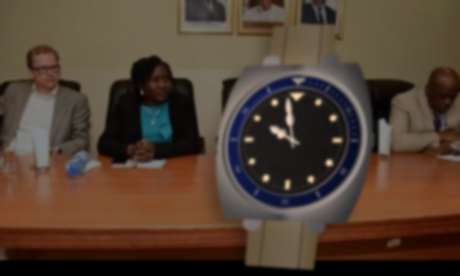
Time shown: {"hour": 9, "minute": 58}
